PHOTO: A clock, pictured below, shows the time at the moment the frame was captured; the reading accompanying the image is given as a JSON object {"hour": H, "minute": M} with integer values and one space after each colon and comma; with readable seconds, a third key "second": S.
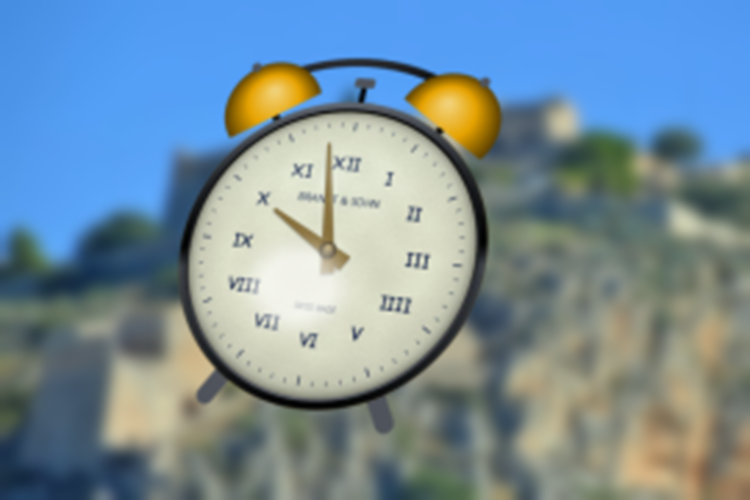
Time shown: {"hour": 9, "minute": 58}
